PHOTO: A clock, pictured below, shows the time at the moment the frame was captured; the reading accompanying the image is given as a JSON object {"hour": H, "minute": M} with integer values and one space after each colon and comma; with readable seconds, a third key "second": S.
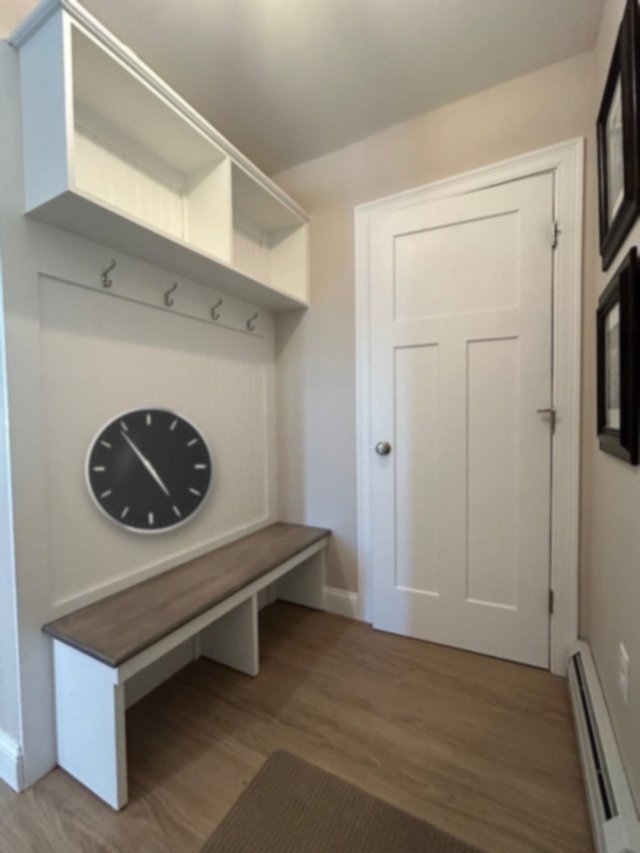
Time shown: {"hour": 4, "minute": 54}
